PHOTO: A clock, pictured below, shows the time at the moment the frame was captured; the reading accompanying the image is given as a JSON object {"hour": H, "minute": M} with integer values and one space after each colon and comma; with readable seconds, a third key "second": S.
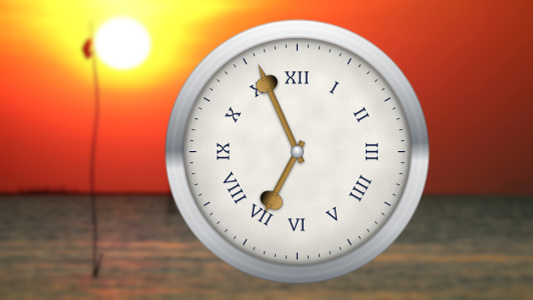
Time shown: {"hour": 6, "minute": 56}
